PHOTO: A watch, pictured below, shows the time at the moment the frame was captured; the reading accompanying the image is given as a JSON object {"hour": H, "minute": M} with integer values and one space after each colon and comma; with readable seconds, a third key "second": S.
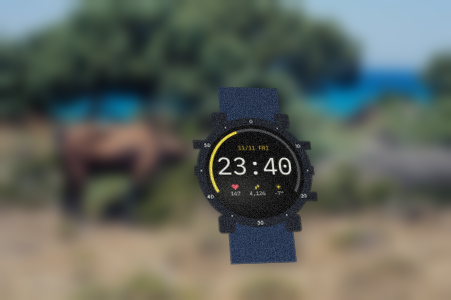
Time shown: {"hour": 23, "minute": 40}
